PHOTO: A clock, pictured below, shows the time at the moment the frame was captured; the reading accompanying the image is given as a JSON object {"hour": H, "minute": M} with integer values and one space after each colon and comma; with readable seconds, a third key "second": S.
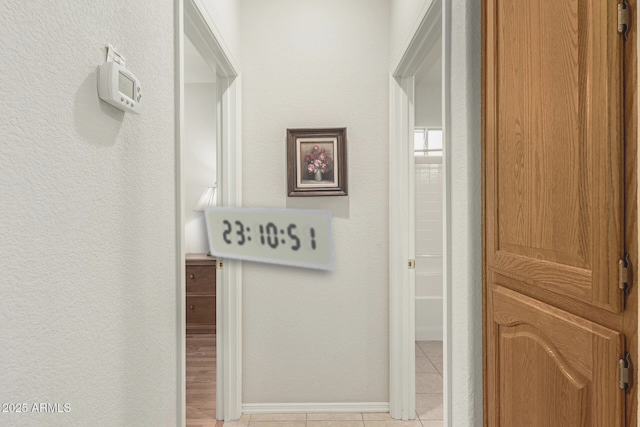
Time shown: {"hour": 23, "minute": 10, "second": 51}
